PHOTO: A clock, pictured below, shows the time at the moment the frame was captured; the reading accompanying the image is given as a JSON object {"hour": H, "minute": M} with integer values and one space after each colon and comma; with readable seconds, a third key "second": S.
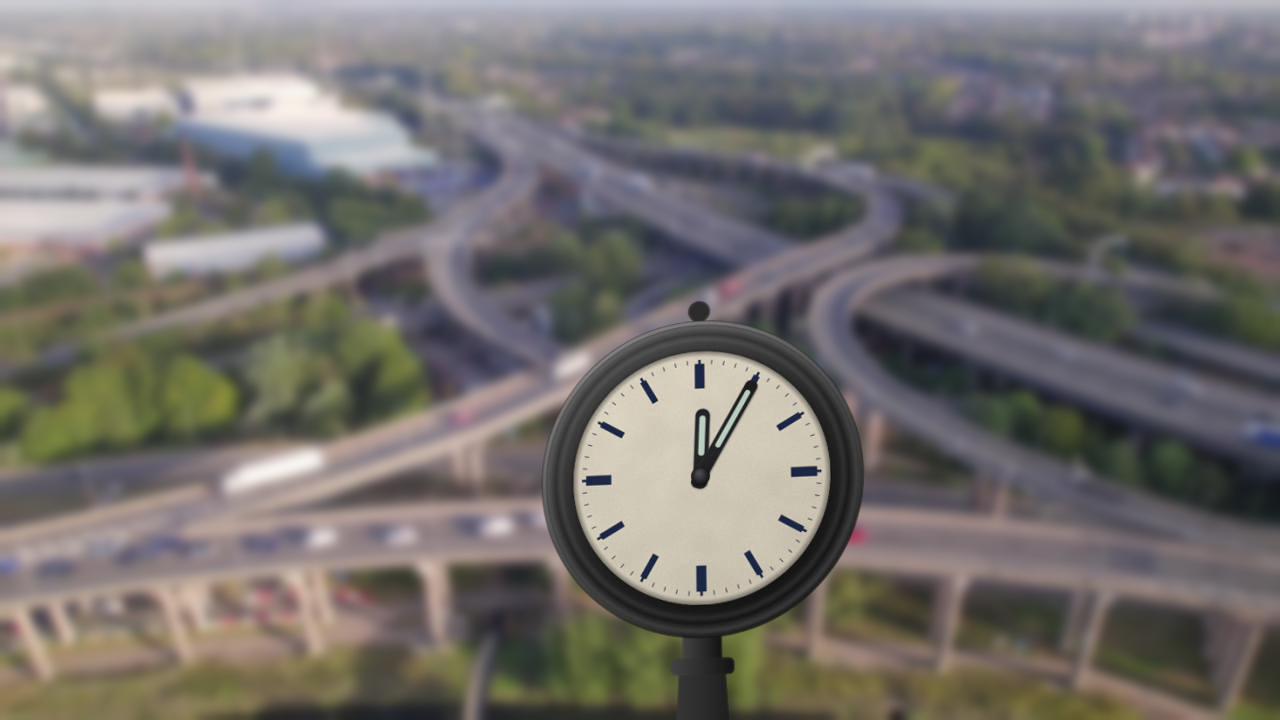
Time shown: {"hour": 12, "minute": 5}
